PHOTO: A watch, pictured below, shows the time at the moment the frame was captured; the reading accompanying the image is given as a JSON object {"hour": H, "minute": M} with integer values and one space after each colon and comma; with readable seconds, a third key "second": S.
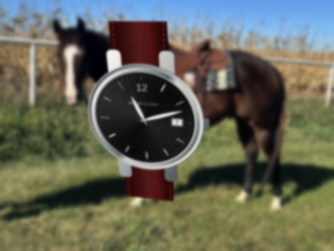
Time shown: {"hour": 11, "minute": 12}
